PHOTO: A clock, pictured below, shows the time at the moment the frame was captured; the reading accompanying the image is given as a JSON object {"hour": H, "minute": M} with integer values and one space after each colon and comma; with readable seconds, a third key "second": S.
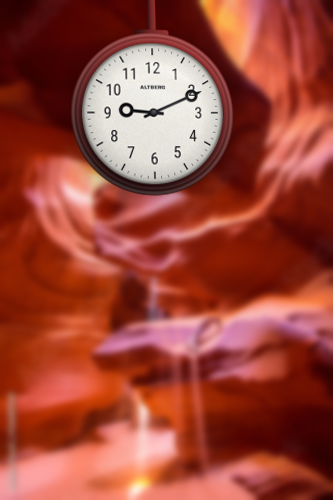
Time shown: {"hour": 9, "minute": 11}
